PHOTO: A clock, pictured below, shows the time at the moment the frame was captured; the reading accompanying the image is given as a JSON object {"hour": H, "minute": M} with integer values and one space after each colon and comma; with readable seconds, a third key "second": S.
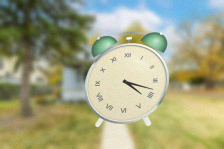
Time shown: {"hour": 4, "minute": 18}
